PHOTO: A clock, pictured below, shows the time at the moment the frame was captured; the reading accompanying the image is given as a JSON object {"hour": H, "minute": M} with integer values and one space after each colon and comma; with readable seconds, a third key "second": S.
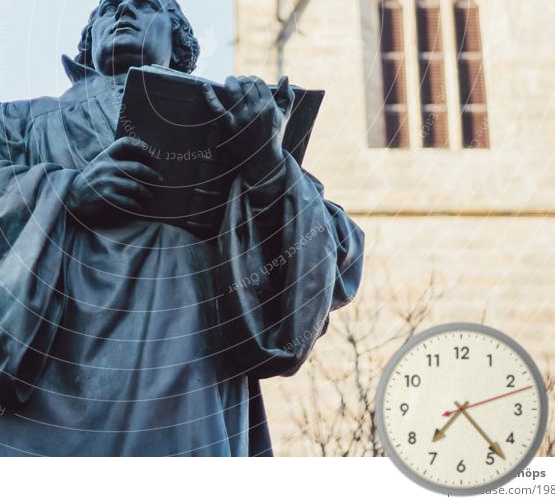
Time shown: {"hour": 7, "minute": 23, "second": 12}
